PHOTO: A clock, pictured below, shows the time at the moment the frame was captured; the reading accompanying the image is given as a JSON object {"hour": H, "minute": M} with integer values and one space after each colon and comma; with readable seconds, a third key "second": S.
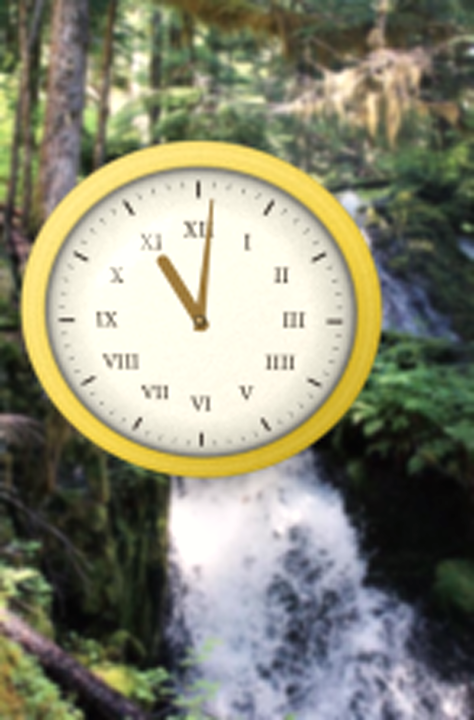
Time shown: {"hour": 11, "minute": 1}
